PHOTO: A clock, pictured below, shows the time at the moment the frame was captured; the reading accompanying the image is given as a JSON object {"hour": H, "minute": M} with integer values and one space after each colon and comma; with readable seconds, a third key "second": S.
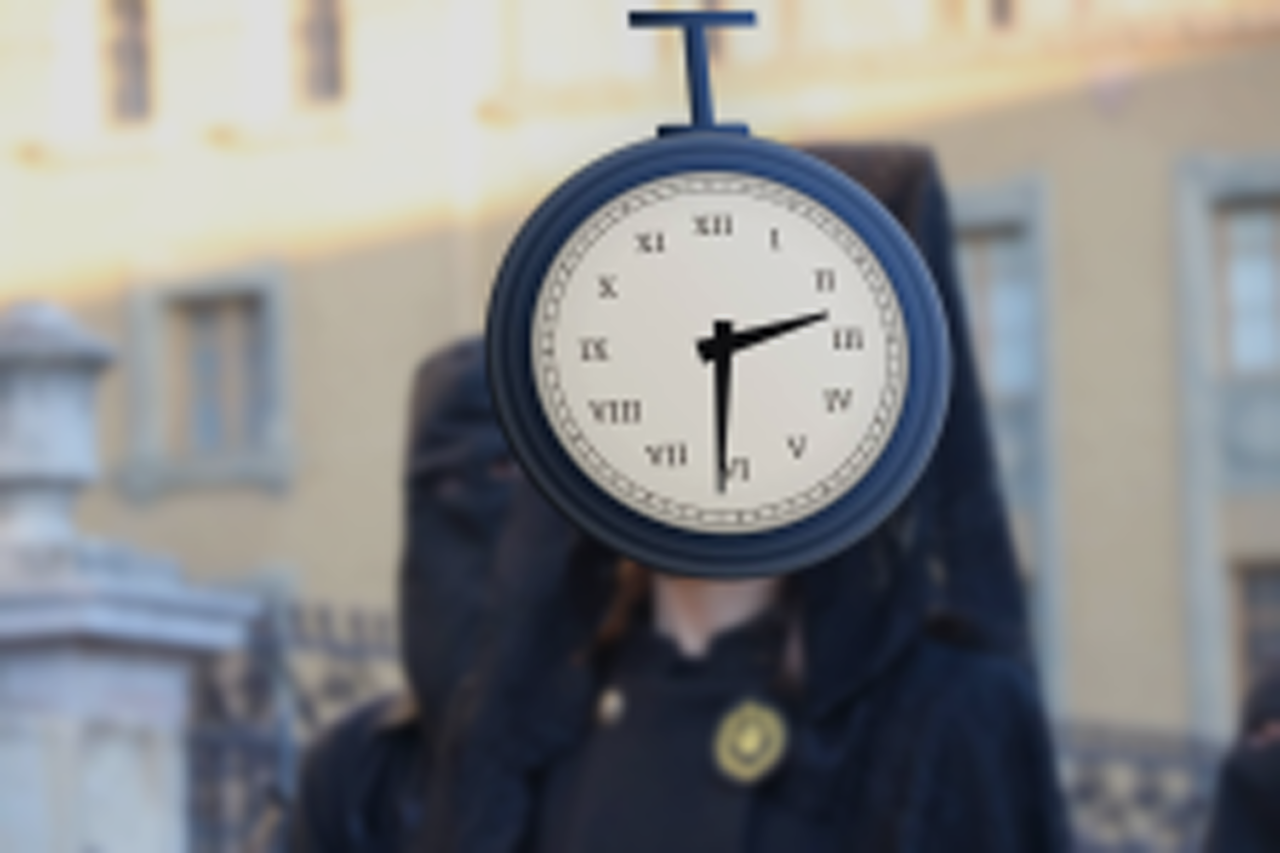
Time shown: {"hour": 2, "minute": 31}
